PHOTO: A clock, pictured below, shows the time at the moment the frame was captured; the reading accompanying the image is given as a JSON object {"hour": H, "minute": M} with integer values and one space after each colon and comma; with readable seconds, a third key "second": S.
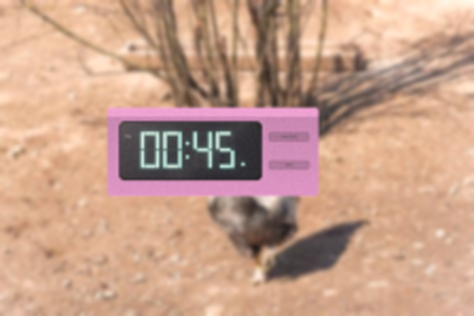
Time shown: {"hour": 0, "minute": 45}
